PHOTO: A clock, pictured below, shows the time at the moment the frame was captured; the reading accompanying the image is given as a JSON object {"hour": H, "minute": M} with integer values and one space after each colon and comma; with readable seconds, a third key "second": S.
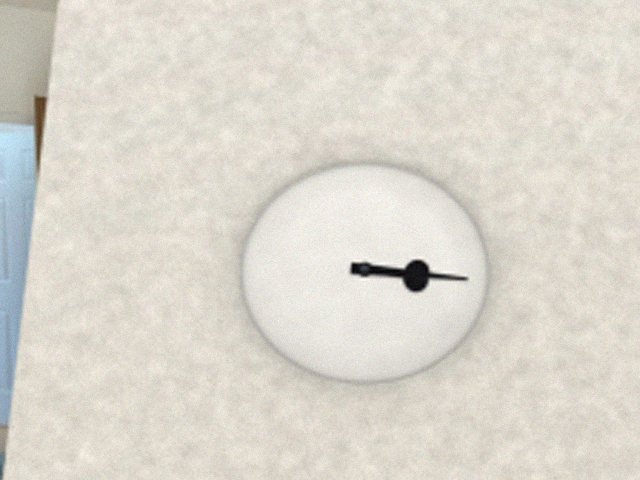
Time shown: {"hour": 3, "minute": 16}
